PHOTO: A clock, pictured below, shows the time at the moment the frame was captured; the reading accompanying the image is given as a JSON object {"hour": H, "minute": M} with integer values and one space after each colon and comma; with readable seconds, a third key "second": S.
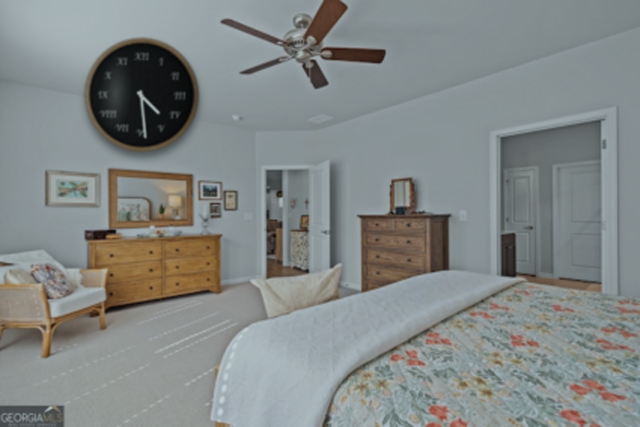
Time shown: {"hour": 4, "minute": 29}
